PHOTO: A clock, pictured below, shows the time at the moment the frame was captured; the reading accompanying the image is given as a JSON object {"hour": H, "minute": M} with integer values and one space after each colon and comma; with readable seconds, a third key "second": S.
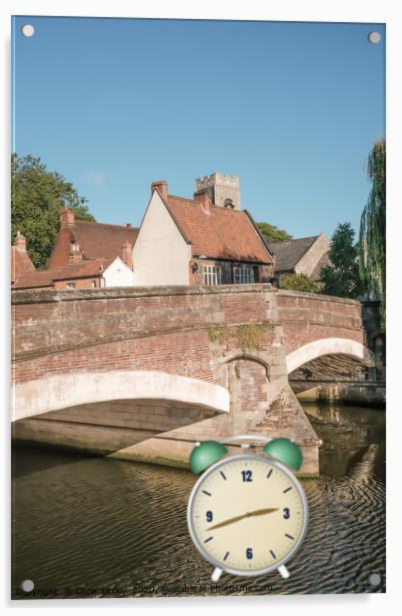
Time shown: {"hour": 2, "minute": 42}
